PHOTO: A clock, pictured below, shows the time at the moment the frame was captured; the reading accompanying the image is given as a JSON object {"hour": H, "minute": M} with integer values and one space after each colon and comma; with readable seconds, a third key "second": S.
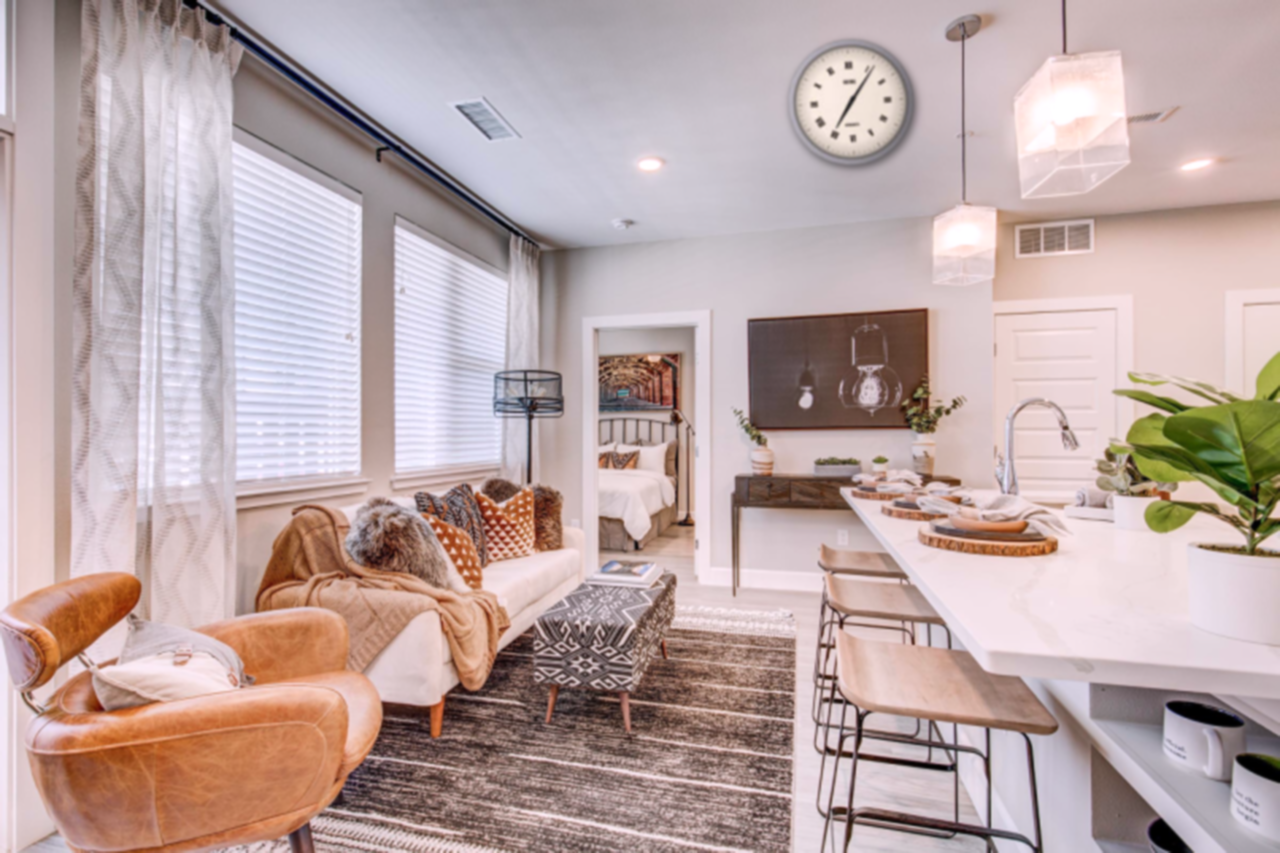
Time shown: {"hour": 7, "minute": 6}
